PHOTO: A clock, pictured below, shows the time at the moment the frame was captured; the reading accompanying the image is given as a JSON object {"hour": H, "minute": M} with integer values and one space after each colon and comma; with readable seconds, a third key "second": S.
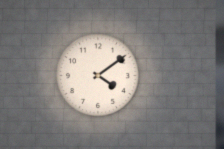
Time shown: {"hour": 4, "minute": 9}
